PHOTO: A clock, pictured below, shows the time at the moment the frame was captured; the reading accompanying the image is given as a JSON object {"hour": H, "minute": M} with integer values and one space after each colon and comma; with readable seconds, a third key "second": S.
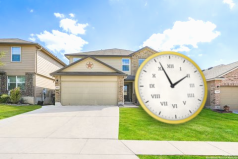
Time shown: {"hour": 1, "minute": 56}
